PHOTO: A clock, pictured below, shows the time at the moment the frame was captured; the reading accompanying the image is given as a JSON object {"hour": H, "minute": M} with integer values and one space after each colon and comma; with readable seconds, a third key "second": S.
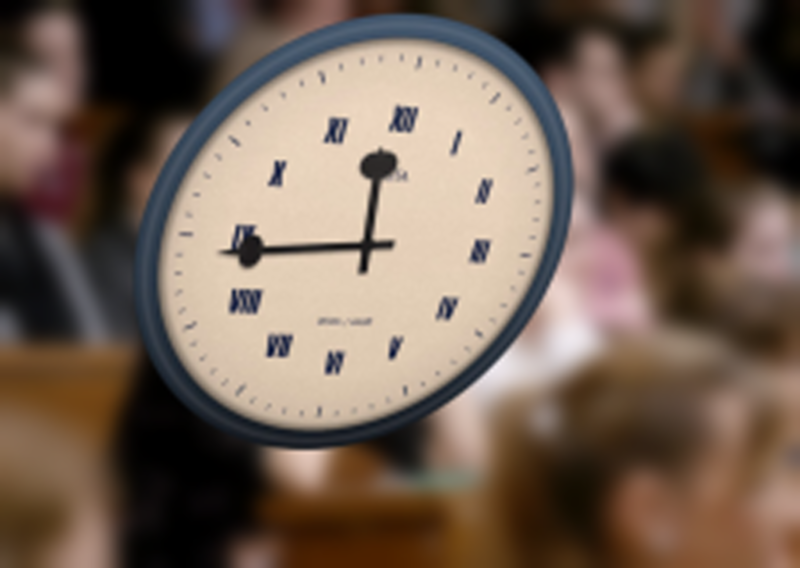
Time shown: {"hour": 11, "minute": 44}
